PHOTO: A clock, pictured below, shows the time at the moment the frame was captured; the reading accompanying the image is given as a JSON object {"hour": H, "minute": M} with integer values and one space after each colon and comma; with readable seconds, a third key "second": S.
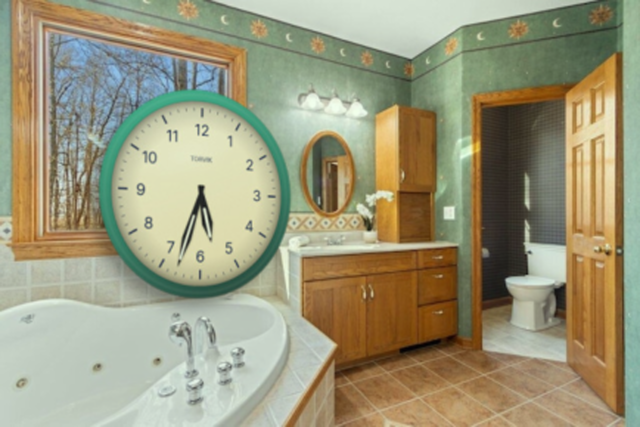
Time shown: {"hour": 5, "minute": 33}
